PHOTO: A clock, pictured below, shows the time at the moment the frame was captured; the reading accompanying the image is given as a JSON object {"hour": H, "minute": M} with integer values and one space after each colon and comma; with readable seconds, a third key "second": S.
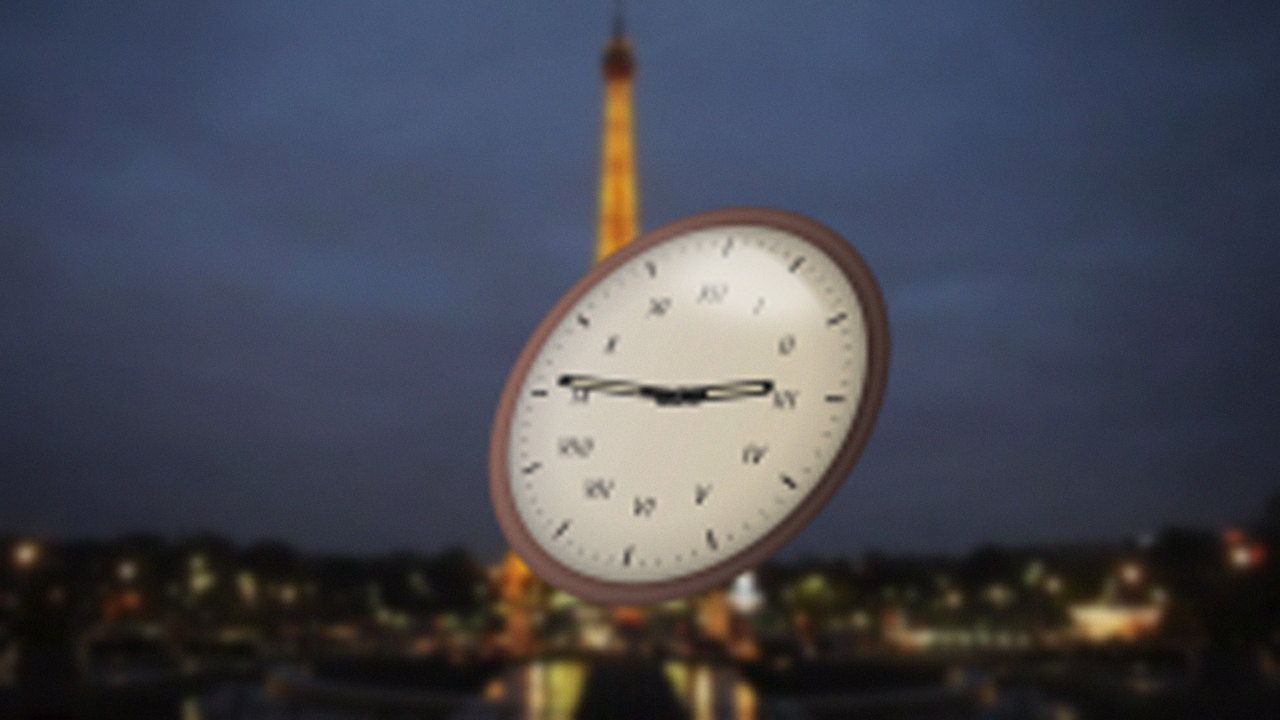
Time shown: {"hour": 2, "minute": 46}
